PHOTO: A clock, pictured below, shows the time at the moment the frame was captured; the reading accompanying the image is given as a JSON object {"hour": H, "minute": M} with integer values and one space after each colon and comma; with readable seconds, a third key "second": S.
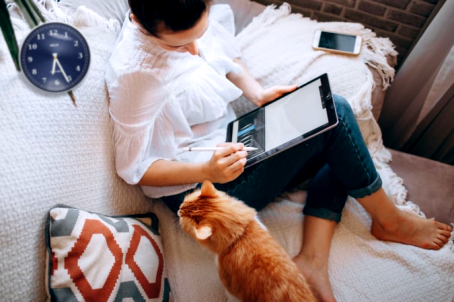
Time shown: {"hour": 6, "minute": 26}
